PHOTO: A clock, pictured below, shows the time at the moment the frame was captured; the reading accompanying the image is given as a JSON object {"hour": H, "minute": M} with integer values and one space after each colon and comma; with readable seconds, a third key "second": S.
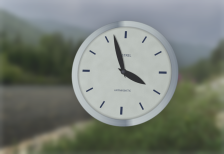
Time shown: {"hour": 3, "minute": 57}
